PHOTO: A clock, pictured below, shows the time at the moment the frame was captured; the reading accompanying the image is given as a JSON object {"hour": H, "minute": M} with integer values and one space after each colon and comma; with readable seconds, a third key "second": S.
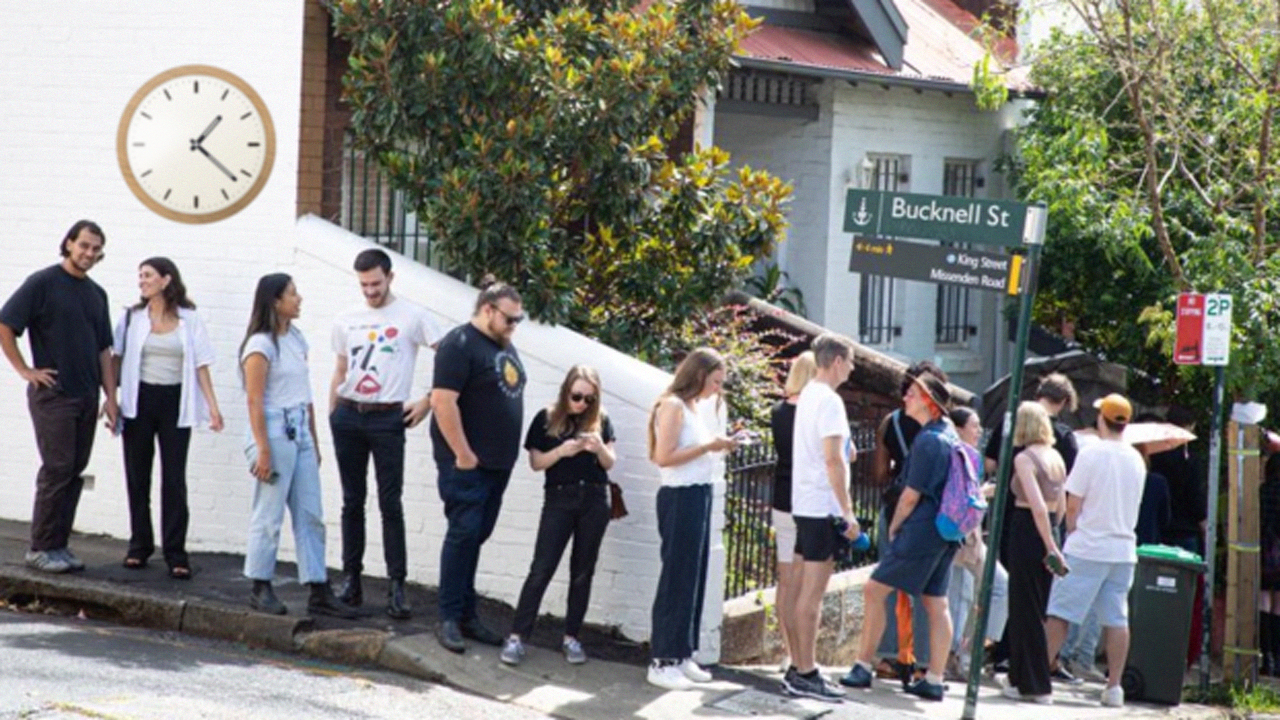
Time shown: {"hour": 1, "minute": 22}
